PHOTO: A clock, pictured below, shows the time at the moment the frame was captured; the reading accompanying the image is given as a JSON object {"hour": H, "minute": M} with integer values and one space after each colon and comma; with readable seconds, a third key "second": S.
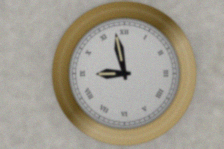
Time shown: {"hour": 8, "minute": 58}
